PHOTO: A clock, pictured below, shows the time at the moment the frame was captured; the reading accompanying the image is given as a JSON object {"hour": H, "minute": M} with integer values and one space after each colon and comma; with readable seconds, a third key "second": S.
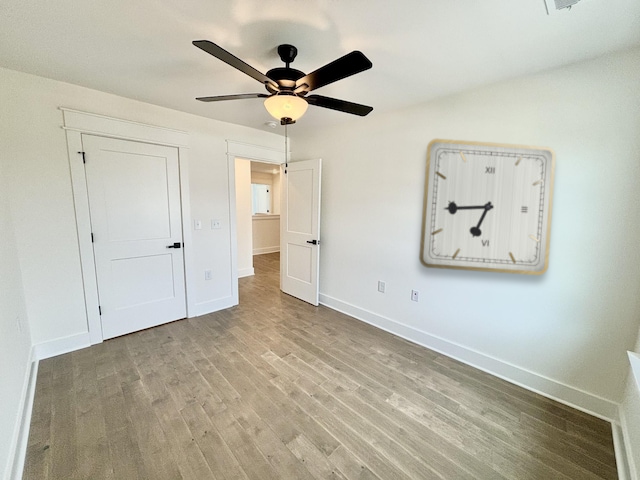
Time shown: {"hour": 6, "minute": 44}
